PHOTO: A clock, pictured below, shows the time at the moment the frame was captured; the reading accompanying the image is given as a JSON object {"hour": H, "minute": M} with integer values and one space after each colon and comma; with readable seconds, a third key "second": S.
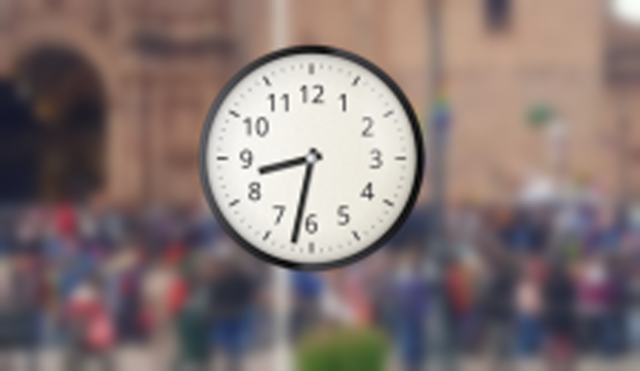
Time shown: {"hour": 8, "minute": 32}
